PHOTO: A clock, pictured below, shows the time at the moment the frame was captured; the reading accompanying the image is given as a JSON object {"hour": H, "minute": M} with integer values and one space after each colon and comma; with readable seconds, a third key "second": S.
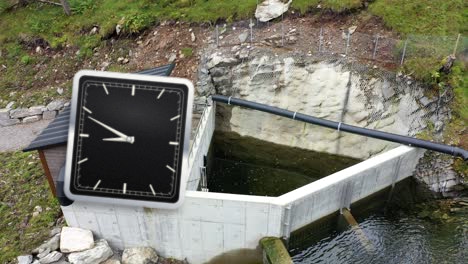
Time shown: {"hour": 8, "minute": 49}
